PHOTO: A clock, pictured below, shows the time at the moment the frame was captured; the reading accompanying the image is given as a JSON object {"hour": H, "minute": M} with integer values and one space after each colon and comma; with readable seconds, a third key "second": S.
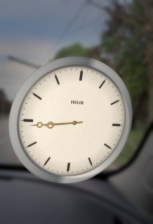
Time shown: {"hour": 8, "minute": 44}
